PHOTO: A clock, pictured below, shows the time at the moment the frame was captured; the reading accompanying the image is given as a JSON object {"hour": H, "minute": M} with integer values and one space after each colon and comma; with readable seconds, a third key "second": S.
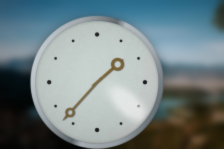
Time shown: {"hour": 1, "minute": 37}
